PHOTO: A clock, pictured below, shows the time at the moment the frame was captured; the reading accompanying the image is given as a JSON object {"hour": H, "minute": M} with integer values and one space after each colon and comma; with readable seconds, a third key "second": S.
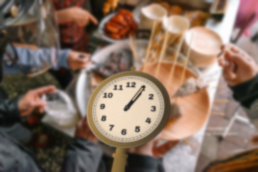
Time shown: {"hour": 1, "minute": 5}
